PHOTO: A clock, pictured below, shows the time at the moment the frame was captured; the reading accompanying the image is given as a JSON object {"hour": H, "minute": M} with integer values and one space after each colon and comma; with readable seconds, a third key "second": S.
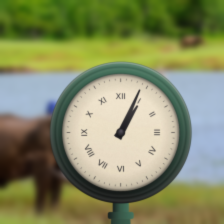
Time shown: {"hour": 1, "minute": 4}
